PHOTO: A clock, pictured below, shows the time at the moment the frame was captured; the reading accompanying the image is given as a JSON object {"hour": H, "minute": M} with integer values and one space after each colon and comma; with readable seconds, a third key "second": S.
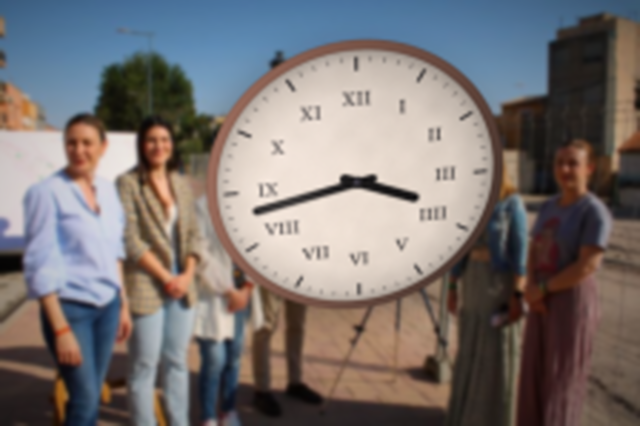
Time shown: {"hour": 3, "minute": 43}
